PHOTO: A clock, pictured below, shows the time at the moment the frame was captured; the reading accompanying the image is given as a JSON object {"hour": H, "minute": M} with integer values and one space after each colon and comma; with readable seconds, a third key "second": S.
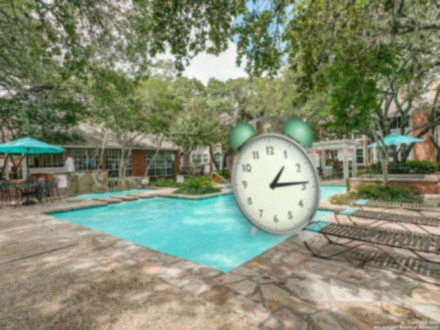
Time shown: {"hour": 1, "minute": 14}
